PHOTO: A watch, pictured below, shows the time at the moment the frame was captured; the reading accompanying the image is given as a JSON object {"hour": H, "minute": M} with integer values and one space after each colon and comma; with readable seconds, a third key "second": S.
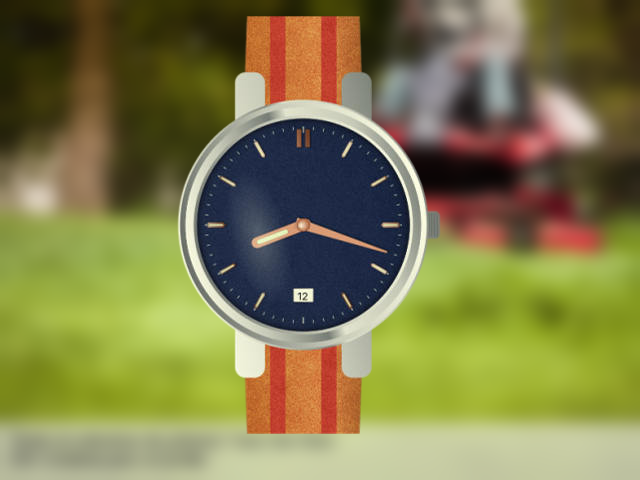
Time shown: {"hour": 8, "minute": 18}
